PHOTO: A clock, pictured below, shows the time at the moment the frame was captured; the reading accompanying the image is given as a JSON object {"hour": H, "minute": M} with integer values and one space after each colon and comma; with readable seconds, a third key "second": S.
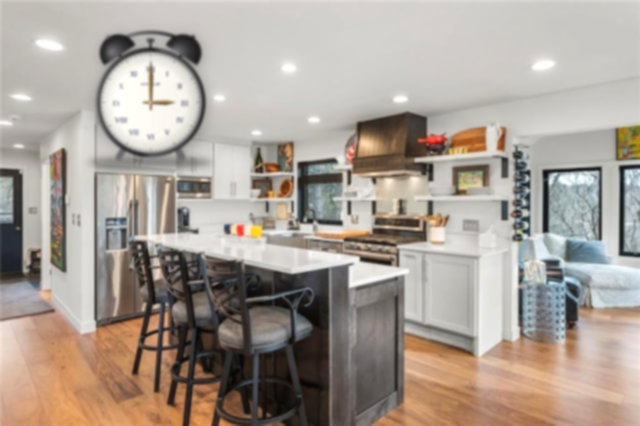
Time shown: {"hour": 3, "minute": 0}
